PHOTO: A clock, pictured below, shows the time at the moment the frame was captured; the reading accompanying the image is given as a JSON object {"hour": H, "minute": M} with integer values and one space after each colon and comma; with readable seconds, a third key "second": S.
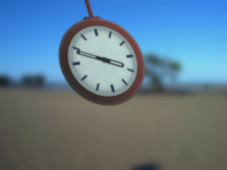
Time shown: {"hour": 3, "minute": 49}
